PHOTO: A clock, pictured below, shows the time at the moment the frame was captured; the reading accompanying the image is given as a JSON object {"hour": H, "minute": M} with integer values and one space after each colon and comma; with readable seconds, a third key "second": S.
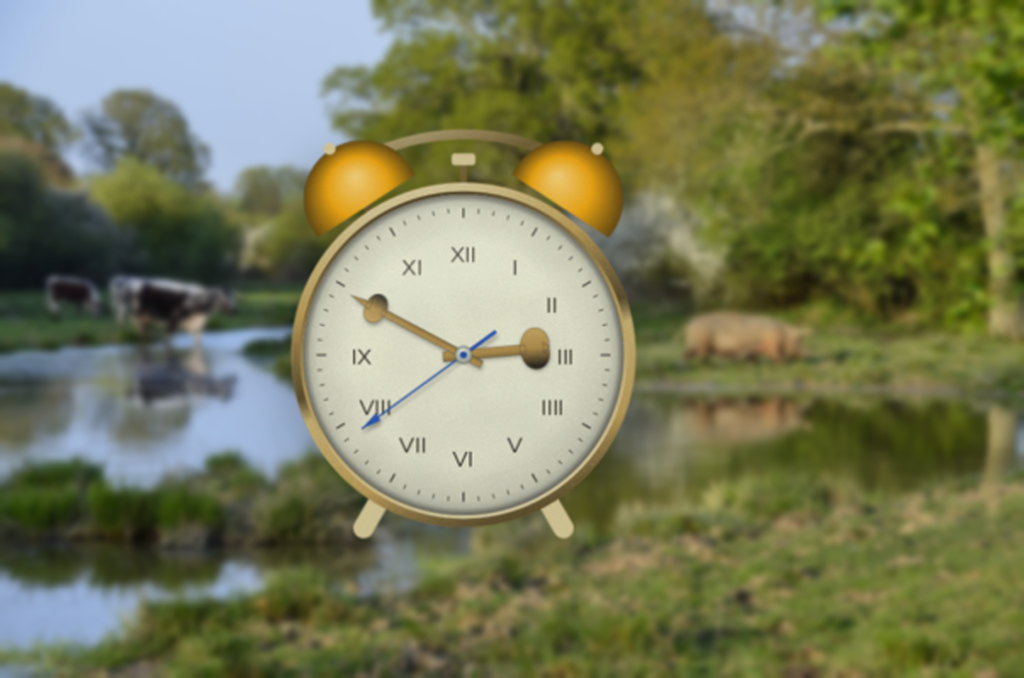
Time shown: {"hour": 2, "minute": 49, "second": 39}
